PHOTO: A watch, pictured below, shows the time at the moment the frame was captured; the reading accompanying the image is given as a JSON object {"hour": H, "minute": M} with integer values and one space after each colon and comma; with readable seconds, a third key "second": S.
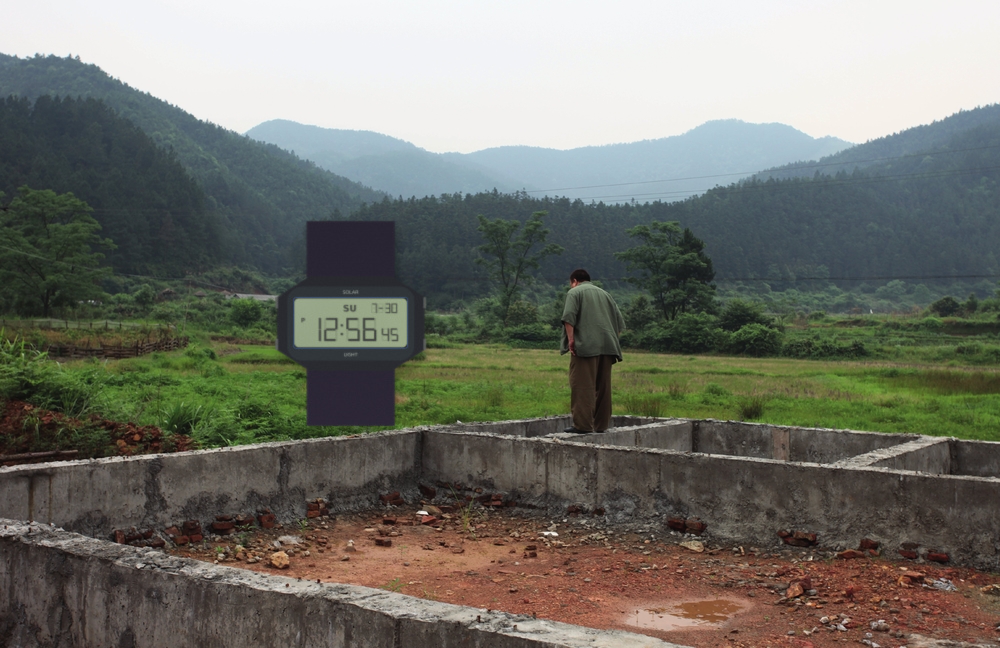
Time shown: {"hour": 12, "minute": 56, "second": 45}
